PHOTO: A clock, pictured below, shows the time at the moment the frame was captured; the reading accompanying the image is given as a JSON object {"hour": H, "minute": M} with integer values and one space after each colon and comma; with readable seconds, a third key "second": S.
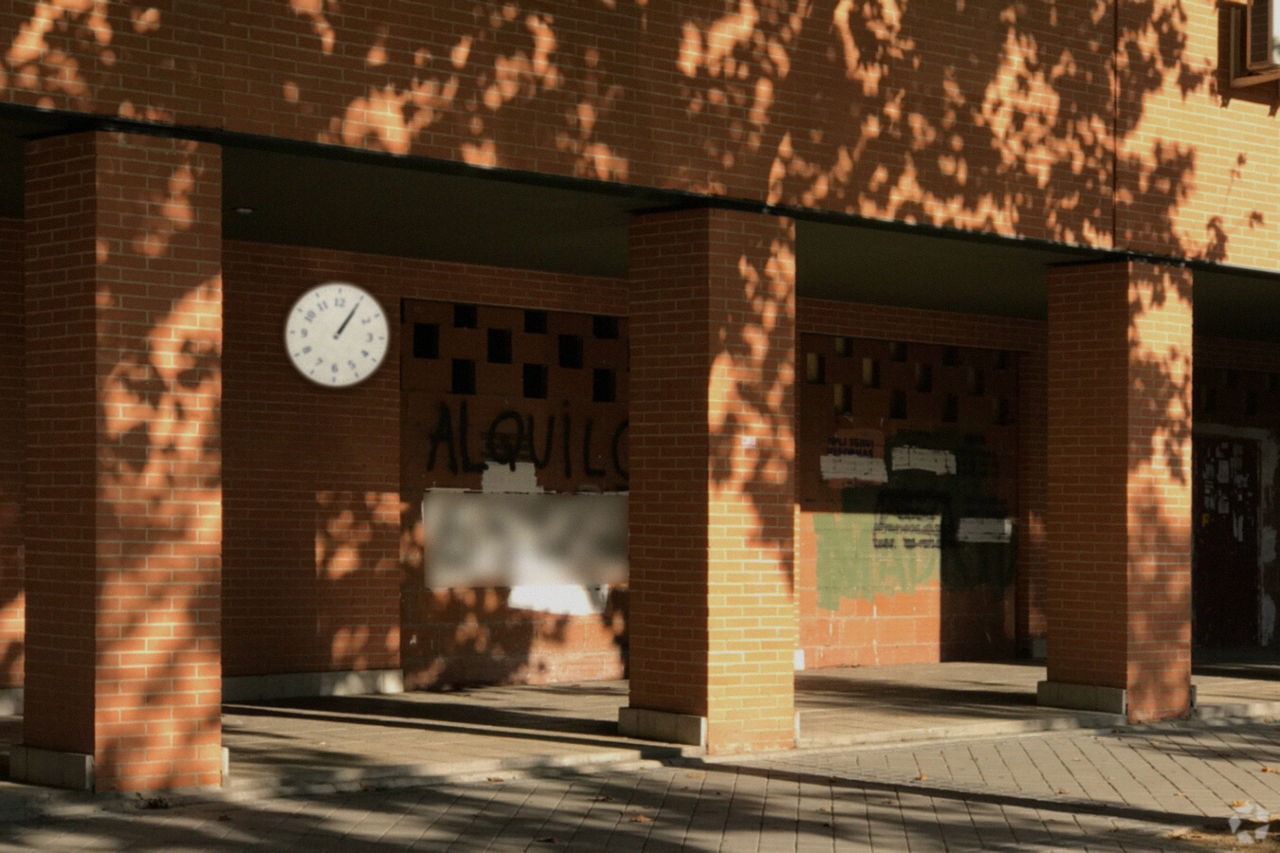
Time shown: {"hour": 1, "minute": 5}
